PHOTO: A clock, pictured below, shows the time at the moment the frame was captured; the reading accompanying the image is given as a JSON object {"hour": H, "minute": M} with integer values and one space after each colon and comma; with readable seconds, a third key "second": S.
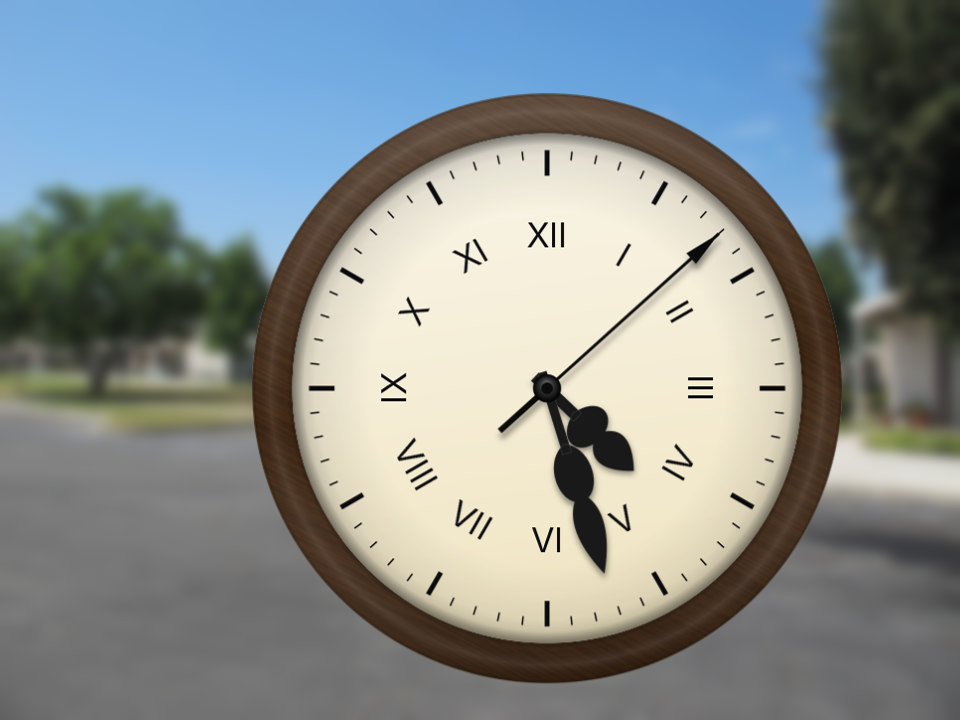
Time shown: {"hour": 4, "minute": 27, "second": 8}
